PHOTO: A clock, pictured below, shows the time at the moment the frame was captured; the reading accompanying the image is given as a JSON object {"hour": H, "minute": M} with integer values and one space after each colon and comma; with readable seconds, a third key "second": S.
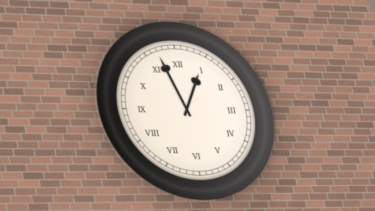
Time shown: {"hour": 12, "minute": 57}
